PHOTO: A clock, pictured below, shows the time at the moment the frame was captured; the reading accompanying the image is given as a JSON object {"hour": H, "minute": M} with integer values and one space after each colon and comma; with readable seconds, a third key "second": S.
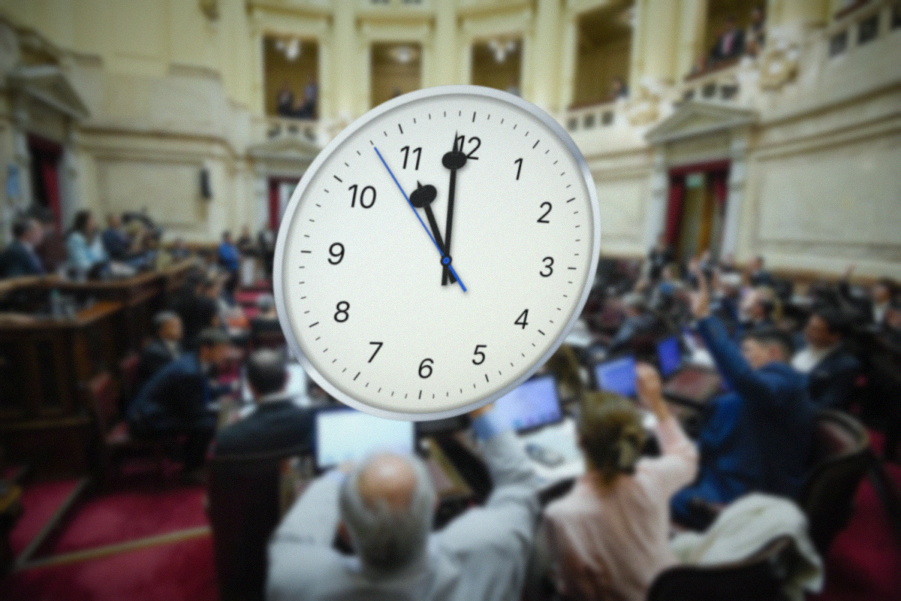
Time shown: {"hour": 10, "minute": 58, "second": 53}
